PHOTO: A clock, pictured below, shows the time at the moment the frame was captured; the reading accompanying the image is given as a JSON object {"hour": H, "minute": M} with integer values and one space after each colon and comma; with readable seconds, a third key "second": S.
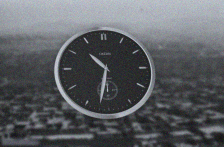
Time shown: {"hour": 10, "minute": 32}
